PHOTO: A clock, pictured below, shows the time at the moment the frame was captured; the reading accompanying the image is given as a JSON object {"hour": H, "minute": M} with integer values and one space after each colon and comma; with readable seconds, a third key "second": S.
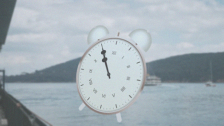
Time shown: {"hour": 10, "minute": 55}
